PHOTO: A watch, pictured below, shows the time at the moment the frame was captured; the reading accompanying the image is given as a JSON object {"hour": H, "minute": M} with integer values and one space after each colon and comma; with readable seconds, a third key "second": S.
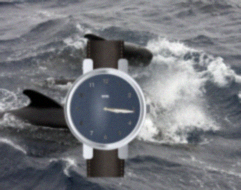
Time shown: {"hour": 3, "minute": 16}
